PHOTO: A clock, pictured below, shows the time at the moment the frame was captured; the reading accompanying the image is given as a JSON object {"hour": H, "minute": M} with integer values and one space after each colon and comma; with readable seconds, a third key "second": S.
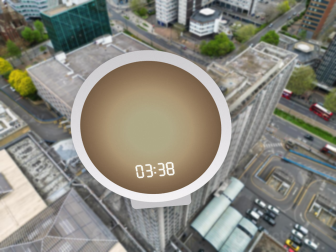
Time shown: {"hour": 3, "minute": 38}
